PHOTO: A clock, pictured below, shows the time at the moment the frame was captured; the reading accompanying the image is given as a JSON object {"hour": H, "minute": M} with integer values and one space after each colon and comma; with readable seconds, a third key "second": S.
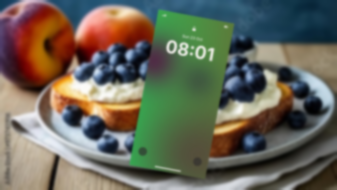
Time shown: {"hour": 8, "minute": 1}
